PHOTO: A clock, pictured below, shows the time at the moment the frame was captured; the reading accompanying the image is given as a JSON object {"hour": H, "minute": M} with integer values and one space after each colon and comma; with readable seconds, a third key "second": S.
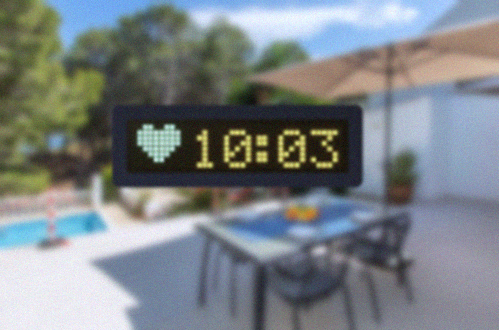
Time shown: {"hour": 10, "minute": 3}
